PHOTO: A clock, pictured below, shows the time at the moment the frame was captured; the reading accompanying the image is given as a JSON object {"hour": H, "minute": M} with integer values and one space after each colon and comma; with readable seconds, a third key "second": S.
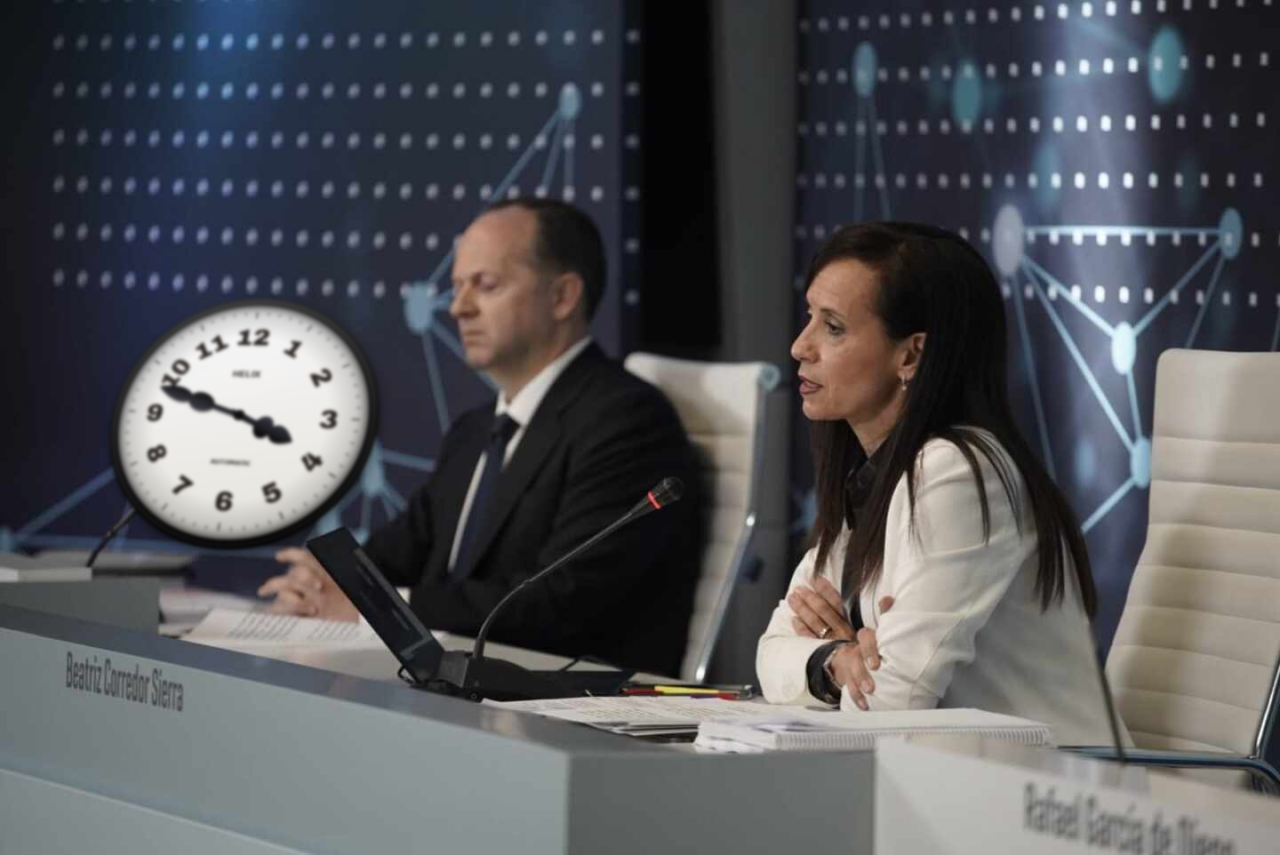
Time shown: {"hour": 3, "minute": 48}
